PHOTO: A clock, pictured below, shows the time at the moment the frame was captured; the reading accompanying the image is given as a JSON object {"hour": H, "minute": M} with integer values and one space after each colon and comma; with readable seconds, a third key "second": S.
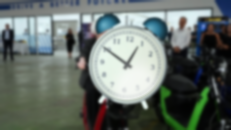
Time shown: {"hour": 12, "minute": 50}
